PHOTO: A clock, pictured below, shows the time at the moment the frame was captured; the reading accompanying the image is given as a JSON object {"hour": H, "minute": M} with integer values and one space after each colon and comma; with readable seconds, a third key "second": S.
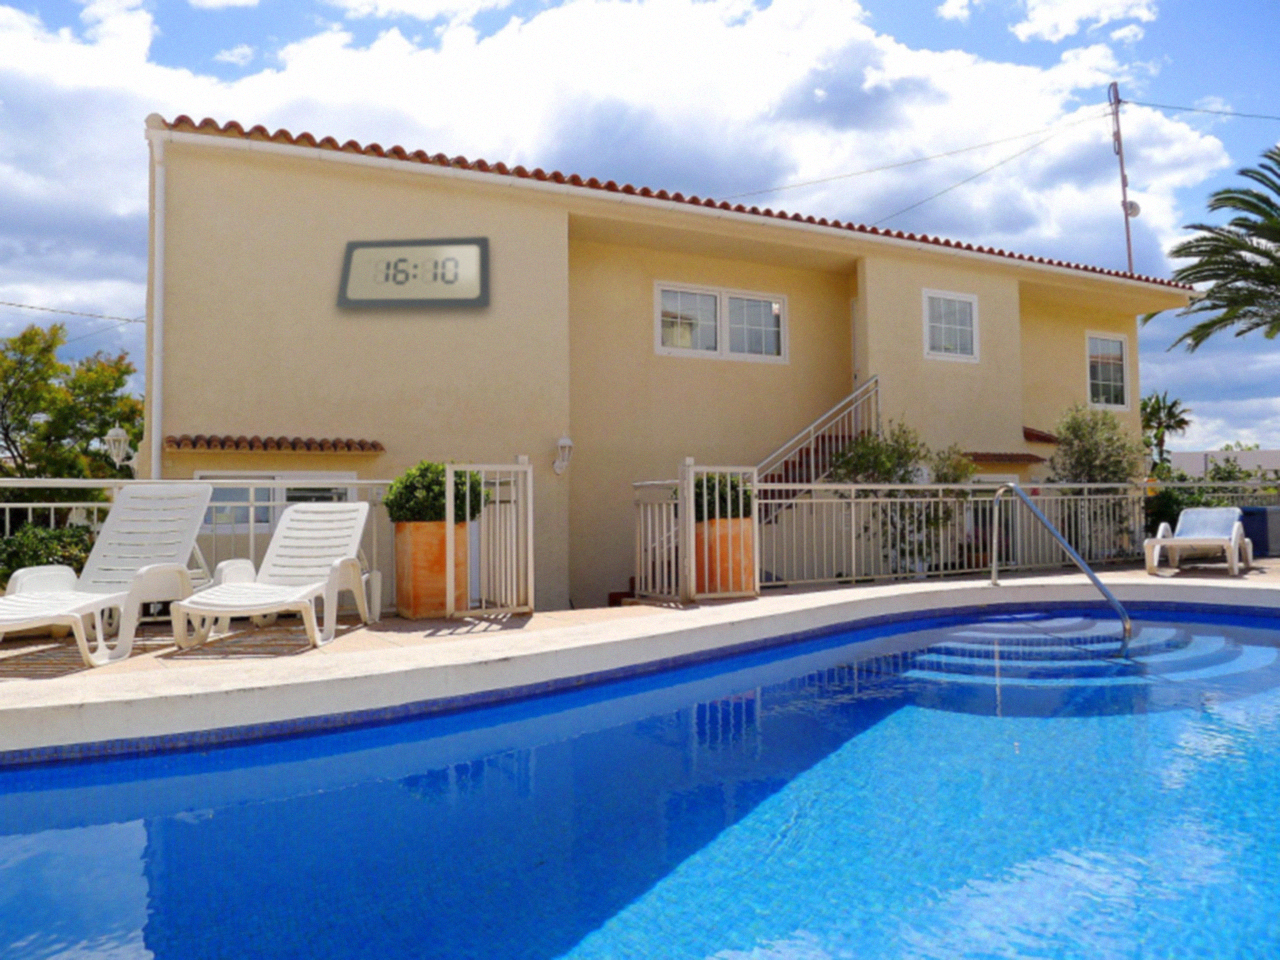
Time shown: {"hour": 16, "minute": 10}
